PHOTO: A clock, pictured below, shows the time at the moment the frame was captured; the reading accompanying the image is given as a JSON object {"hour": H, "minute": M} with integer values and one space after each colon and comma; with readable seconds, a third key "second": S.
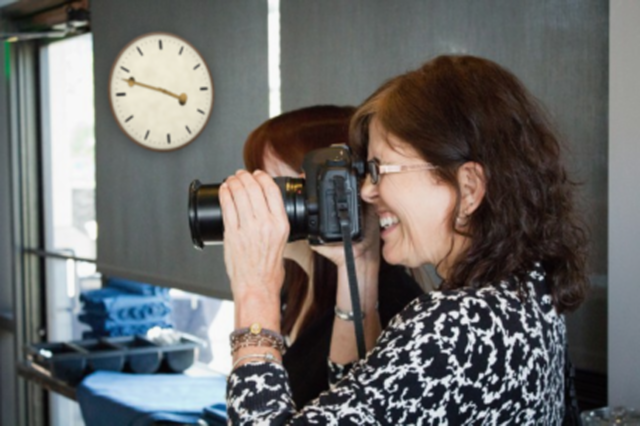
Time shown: {"hour": 3, "minute": 48}
